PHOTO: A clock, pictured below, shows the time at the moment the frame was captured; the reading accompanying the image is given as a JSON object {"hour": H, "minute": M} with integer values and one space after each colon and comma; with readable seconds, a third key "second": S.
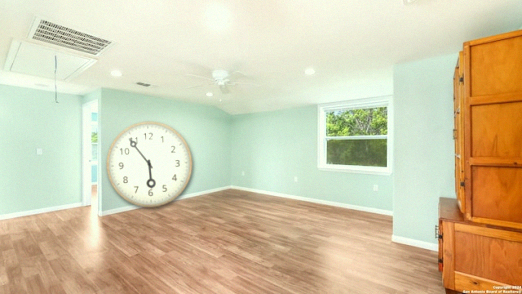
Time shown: {"hour": 5, "minute": 54}
